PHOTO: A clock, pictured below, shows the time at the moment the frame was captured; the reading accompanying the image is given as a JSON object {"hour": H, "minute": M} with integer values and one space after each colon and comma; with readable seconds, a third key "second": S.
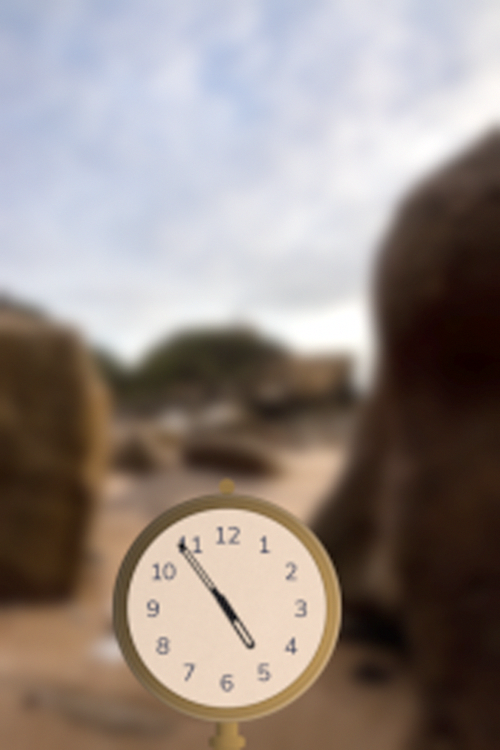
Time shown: {"hour": 4, "minute": 54}
